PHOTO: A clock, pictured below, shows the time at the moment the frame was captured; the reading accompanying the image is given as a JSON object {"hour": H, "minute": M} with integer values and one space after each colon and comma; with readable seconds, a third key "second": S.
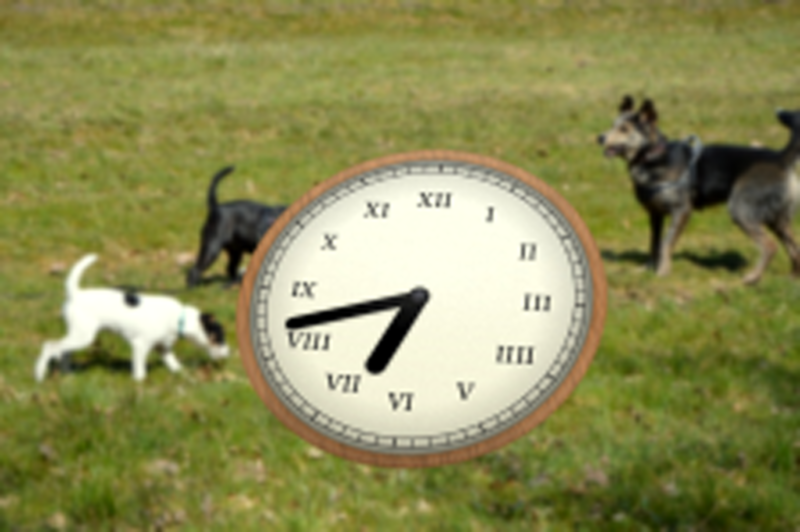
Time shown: {"hour": 6, "minute": 42}
